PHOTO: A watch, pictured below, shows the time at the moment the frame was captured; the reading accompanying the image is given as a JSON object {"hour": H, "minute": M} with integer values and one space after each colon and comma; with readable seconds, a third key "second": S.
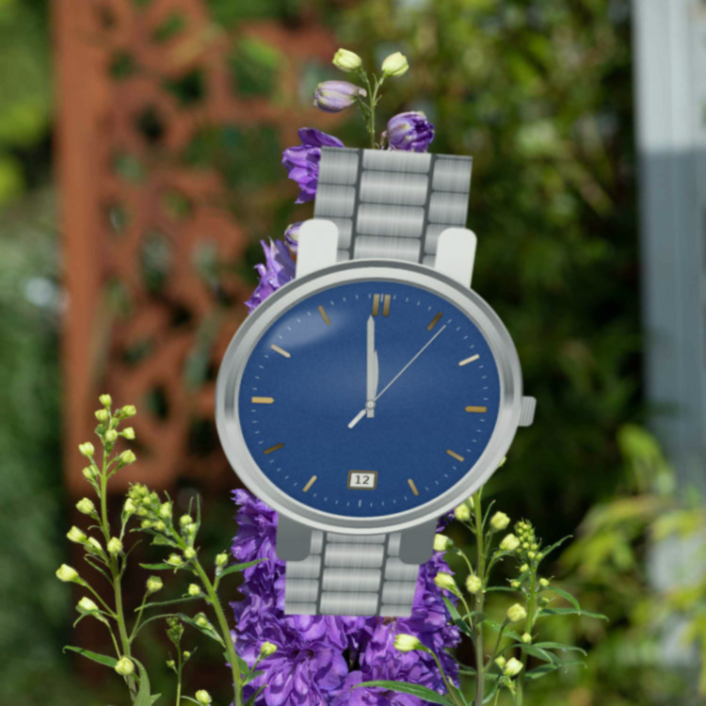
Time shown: {"hour": 11, "minute": 59, "second": 6}
